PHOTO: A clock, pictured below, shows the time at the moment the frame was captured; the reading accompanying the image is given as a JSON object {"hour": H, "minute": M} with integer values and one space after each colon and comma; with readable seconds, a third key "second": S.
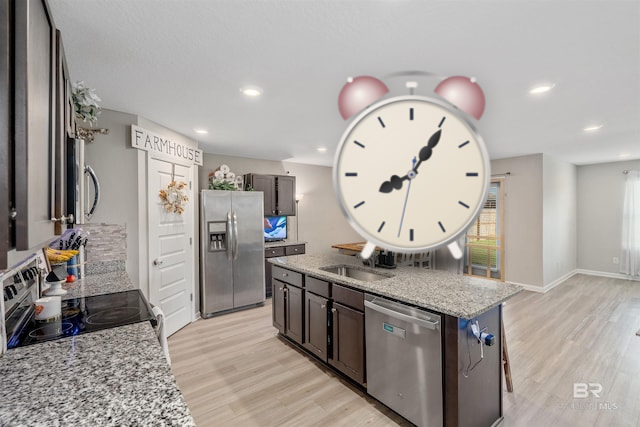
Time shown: {"hour": 8, "minute": 5, "second": 32}
